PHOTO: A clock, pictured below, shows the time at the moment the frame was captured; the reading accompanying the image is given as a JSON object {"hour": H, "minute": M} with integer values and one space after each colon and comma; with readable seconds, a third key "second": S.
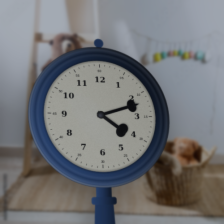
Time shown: {"hour": 4, "minute": 12}
